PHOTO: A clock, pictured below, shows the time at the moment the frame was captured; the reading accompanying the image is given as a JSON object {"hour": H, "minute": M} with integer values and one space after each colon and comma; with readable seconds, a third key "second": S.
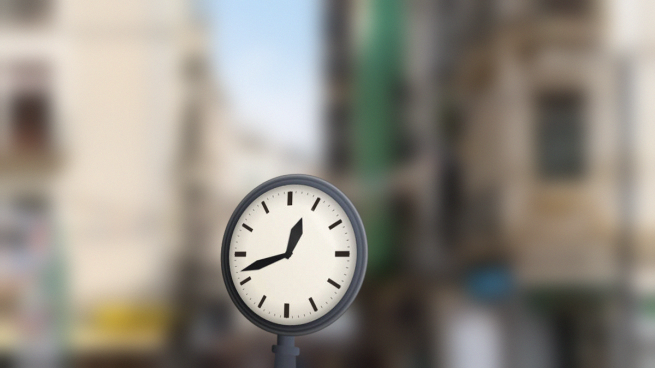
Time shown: {"hour": 12, "minute": 42}
